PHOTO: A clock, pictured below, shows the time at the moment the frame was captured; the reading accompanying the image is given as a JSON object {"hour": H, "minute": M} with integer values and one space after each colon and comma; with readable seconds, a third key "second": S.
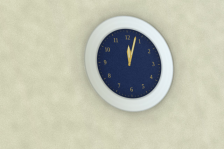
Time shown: {"hour": 12, "minute": 3}
